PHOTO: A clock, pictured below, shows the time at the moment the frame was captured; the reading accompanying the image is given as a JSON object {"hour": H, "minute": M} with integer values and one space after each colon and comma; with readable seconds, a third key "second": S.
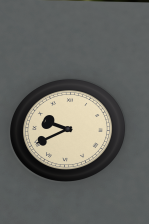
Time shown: {"hour": 9, "minute": 40}
